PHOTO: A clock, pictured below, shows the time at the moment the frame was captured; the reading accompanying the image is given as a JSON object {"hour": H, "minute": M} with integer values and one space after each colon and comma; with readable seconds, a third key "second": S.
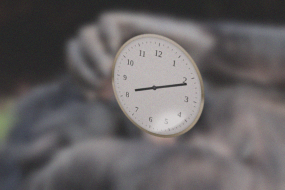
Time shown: {"hour": 8, "minute": 11}
